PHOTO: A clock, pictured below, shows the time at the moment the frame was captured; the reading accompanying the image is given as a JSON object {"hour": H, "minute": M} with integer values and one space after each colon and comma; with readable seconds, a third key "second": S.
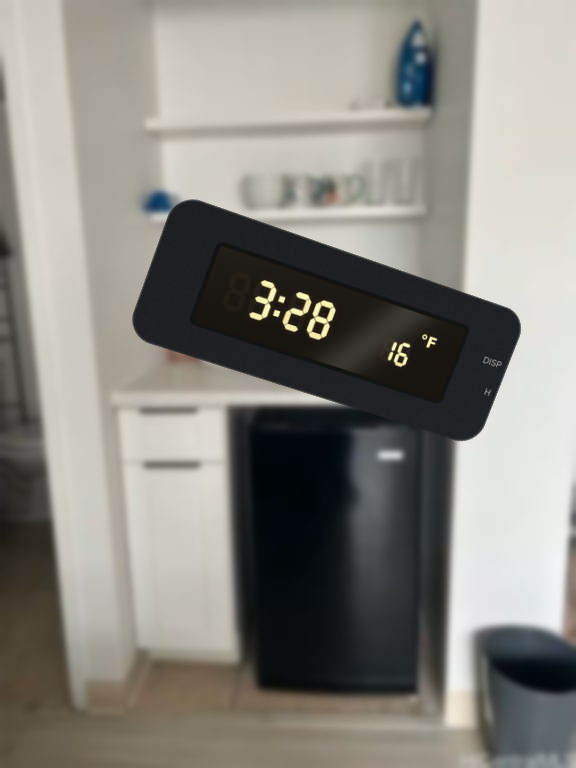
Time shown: {"hour": 3, "minute": 28}
